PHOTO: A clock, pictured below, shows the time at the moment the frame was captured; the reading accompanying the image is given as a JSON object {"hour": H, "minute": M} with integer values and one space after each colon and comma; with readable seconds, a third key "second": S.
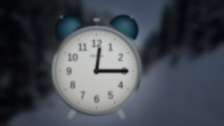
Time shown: {"hour": 12, "minute": 15}
